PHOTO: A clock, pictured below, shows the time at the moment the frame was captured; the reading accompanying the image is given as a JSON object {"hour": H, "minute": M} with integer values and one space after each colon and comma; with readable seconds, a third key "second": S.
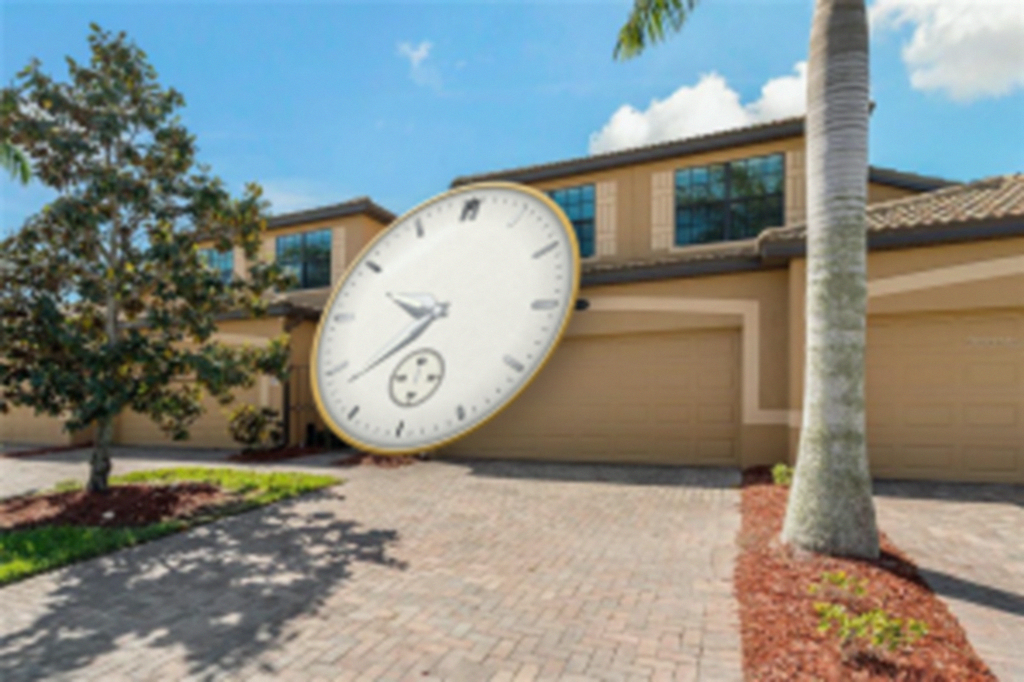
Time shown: {"hour": 9, "minute": 38}
